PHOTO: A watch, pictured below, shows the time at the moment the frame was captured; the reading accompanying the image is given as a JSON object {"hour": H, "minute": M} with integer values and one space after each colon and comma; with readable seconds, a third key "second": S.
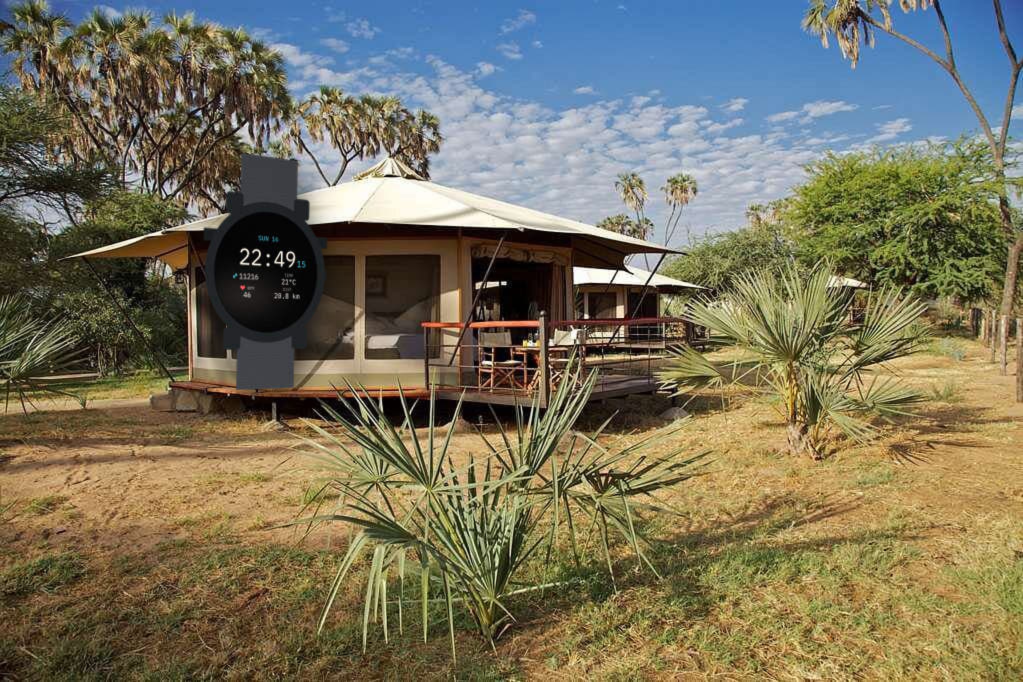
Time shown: {"hour": 22, "minute": 49}
